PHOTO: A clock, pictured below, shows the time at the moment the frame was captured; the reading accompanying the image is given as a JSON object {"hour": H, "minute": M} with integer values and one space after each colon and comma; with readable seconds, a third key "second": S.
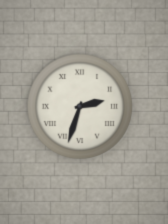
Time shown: {"hour": 2, "minute": 33}
